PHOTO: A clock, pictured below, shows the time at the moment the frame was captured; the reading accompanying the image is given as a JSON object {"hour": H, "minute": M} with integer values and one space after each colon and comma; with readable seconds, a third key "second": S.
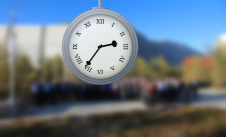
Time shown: {"hour": 2, "minute": 36}
